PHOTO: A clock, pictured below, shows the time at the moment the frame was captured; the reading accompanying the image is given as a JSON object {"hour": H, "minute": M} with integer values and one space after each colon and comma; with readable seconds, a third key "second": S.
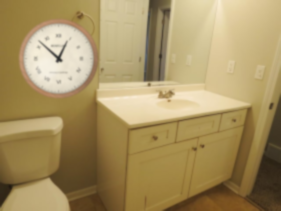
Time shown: {"hour": 12, "minute": 52}
